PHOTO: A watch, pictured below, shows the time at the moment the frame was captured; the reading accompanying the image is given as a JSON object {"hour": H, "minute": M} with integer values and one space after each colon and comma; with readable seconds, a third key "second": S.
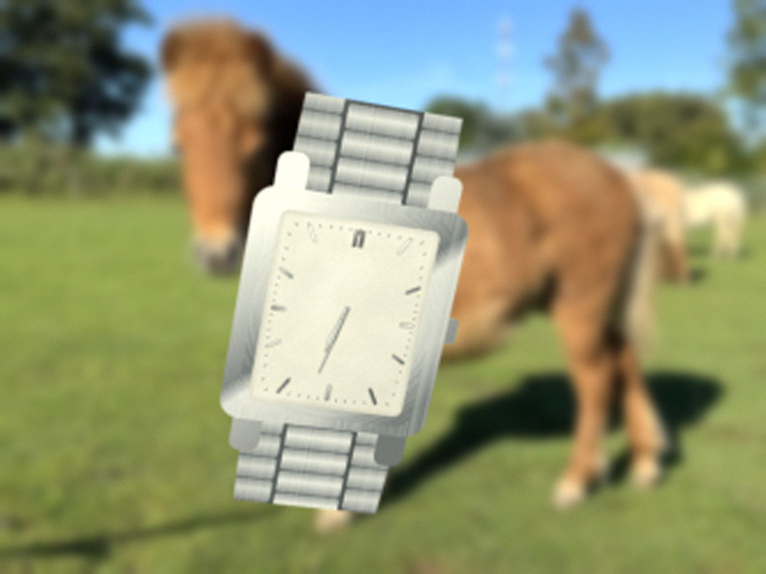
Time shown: {"hour": 6, "minute": 32}
